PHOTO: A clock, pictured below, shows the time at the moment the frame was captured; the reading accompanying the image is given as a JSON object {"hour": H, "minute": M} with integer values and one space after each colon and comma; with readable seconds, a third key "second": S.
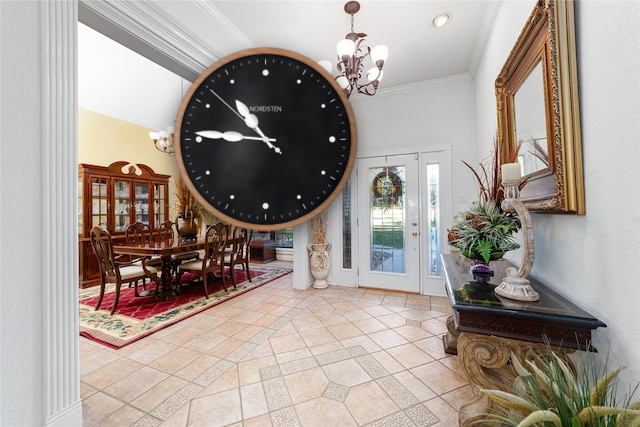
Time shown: {"hour": 10, "minute": 45, "second": 52}
